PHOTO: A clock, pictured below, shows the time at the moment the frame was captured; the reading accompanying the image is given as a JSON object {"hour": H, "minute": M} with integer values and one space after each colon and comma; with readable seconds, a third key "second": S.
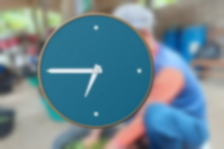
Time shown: {"hour": 6, "minute": 45}
